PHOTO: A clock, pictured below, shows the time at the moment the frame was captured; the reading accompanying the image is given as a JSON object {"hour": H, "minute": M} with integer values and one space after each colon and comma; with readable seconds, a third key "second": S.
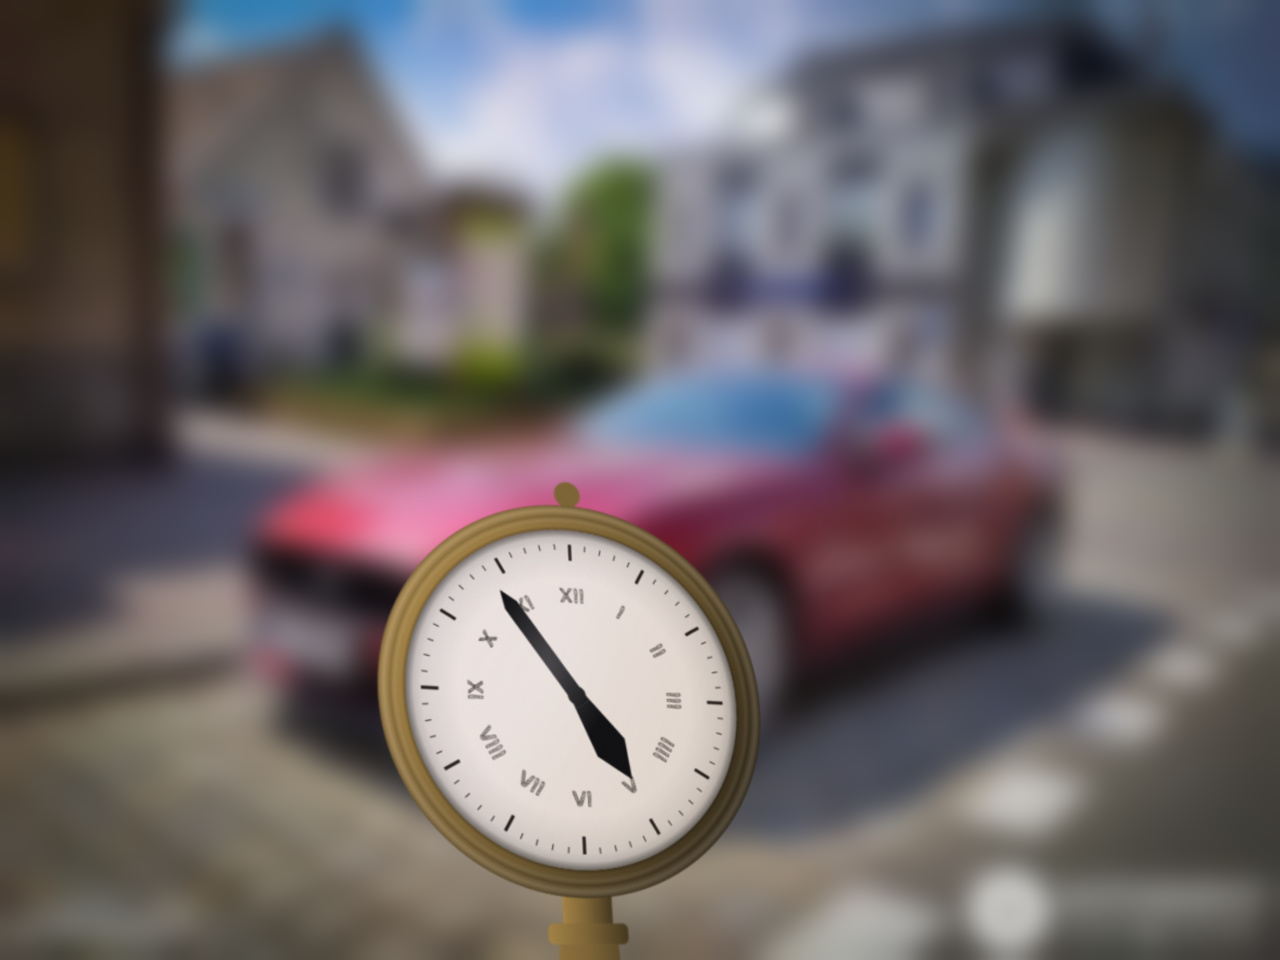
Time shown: {"hour": 4, "minute": 54}
